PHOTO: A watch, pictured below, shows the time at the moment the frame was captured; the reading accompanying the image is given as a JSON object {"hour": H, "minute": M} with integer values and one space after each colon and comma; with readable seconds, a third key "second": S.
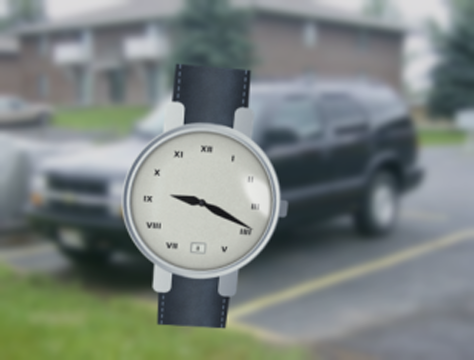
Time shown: {"hour": 9, "minute": 19}
